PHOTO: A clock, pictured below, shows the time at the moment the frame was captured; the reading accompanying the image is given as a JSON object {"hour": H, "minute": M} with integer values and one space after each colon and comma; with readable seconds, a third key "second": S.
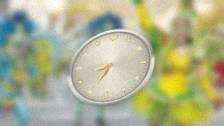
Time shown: {"hour": 8, "minute": 35}
